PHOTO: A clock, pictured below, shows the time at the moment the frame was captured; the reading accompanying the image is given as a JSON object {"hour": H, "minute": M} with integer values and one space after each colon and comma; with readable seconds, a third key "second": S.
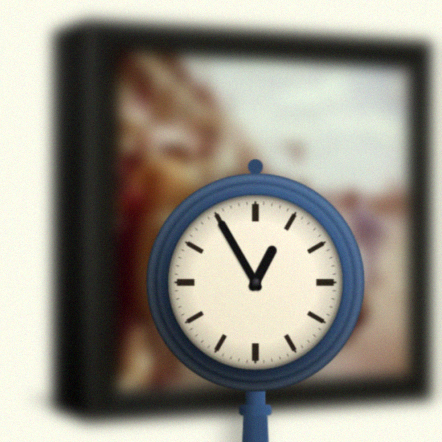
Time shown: {"hour": 12, "minute": 55}
